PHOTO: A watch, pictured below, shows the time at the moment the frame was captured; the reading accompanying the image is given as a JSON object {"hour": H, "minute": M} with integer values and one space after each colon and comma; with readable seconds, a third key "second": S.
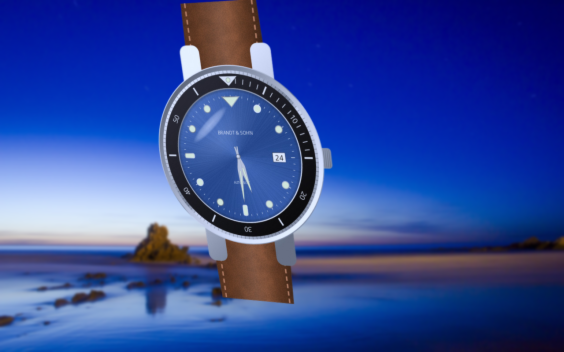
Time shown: {"hour": 5, "minute": 30}
